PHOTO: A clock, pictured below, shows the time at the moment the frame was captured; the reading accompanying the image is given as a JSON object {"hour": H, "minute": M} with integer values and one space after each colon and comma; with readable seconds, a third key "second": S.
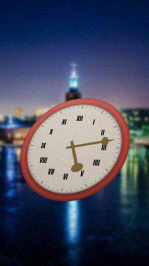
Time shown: {"hour": 5, "minute": 13}
